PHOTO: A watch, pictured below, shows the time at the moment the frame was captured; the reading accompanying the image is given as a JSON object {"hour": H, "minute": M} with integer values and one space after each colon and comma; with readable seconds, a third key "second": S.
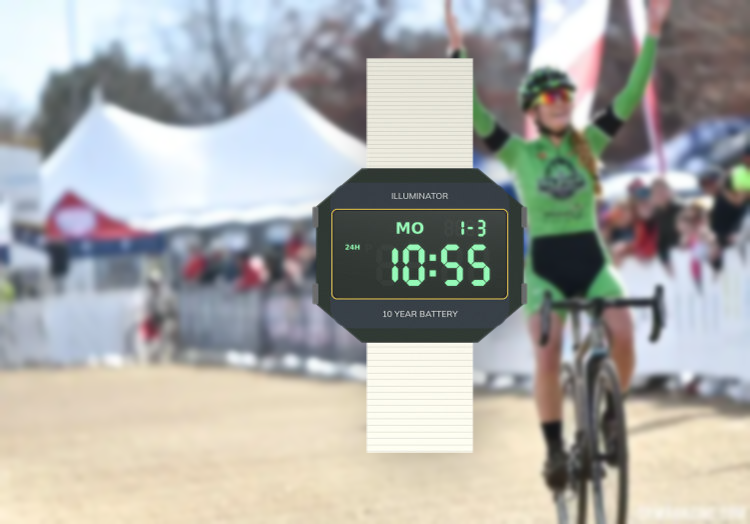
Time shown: {"hour": 10, "minute": 55}
